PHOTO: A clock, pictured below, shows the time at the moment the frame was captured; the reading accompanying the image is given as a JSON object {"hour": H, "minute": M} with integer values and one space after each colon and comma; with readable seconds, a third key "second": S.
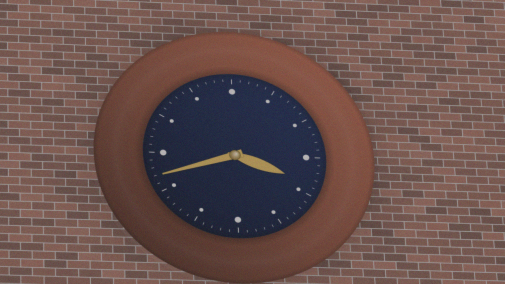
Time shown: {"hour": 3, "minute": 42}
